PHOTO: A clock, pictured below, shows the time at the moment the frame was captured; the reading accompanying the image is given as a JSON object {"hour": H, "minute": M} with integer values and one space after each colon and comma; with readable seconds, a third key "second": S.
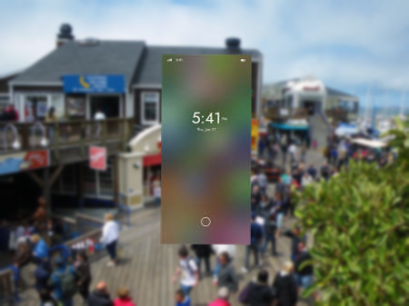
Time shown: {"hour": 5, "minute": 41}
